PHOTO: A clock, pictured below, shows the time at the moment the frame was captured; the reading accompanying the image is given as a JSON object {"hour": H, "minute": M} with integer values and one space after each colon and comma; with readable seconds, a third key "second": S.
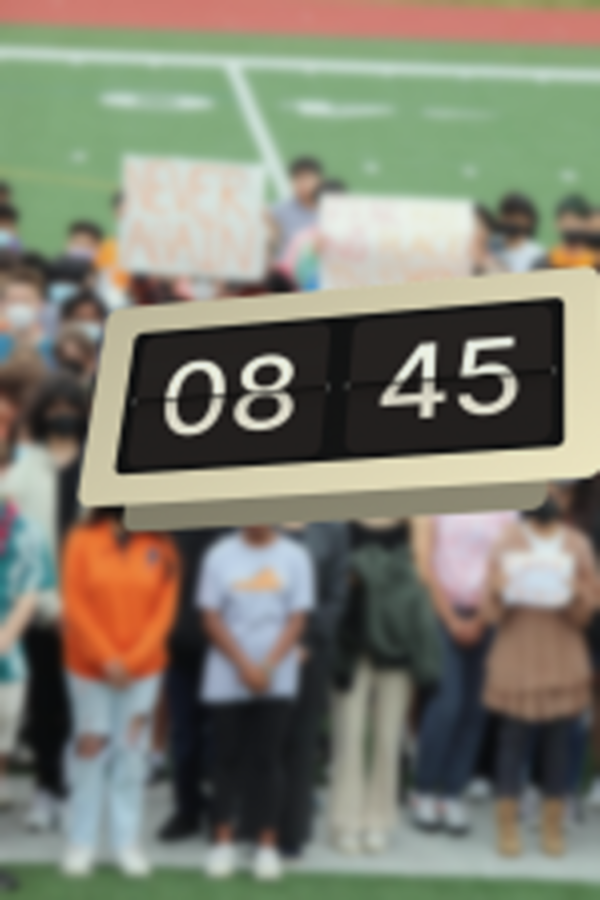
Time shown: {"hour": 8, "minute": 45}
